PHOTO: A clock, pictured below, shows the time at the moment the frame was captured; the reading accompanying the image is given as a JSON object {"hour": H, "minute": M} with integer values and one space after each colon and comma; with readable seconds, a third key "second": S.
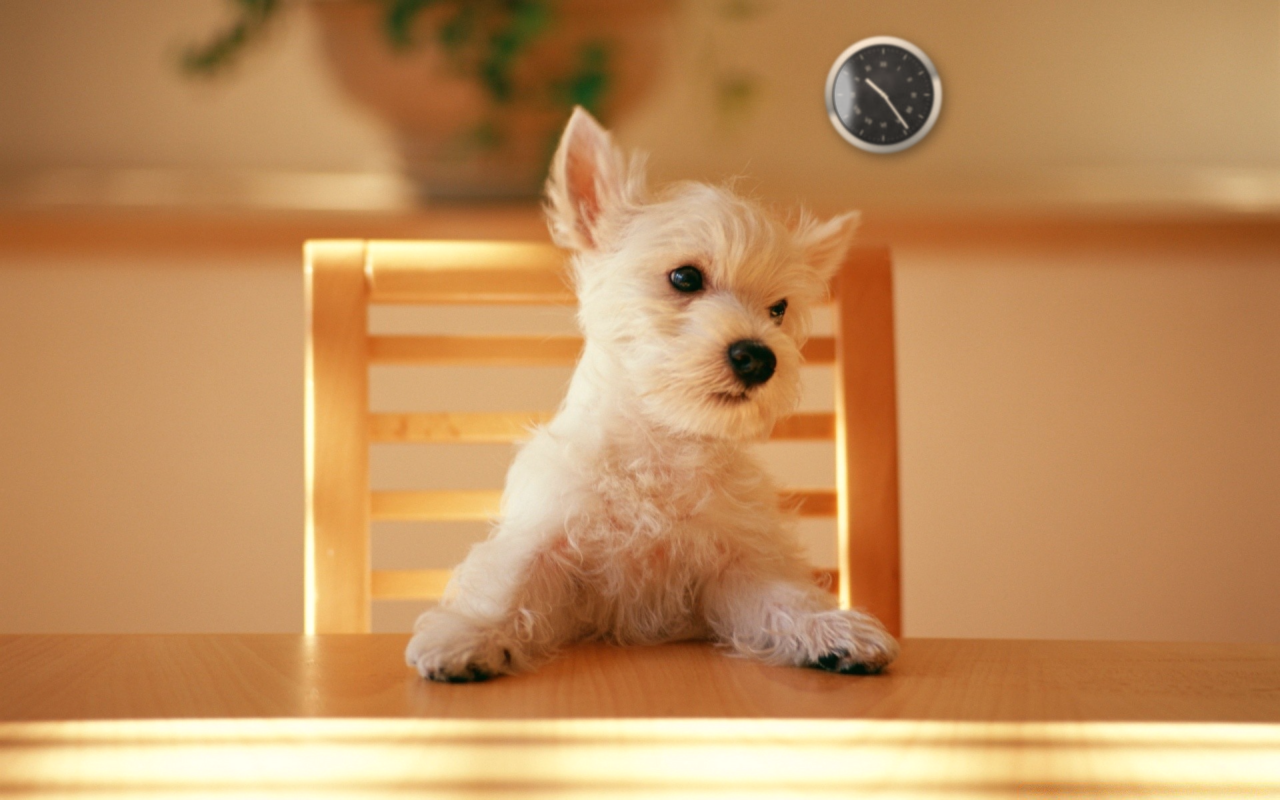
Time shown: {"hour": 10, "minute": 24}
